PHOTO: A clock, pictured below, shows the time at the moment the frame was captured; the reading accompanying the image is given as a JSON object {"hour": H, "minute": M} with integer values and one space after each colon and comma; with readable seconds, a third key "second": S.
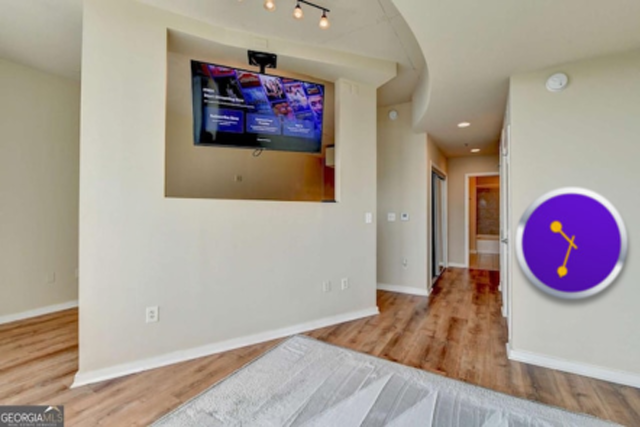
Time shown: {"hour": 10, "minute": 33}
